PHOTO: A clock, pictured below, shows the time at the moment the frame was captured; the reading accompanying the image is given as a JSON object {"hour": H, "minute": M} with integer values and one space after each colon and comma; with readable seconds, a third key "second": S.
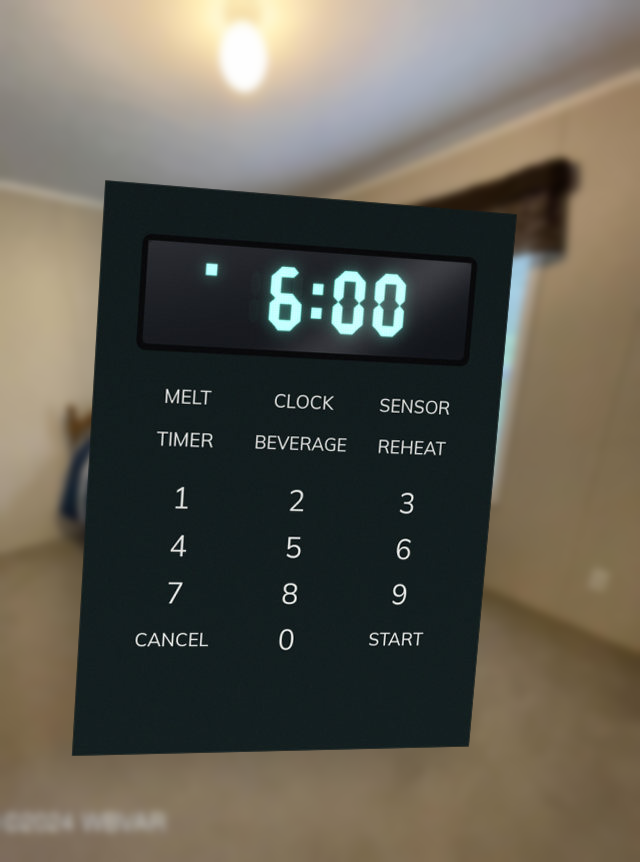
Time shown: {"hour": 6, "minute": 0}
